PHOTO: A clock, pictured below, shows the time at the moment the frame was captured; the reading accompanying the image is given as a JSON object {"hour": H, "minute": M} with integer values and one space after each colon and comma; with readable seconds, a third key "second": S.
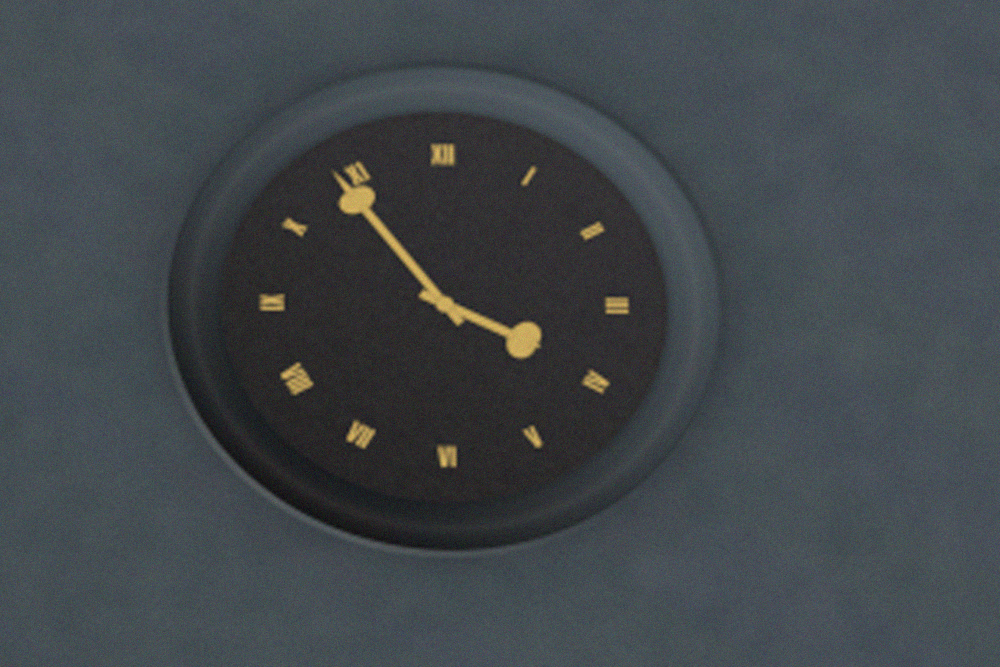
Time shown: {"hour": 3, "minute": 54}
